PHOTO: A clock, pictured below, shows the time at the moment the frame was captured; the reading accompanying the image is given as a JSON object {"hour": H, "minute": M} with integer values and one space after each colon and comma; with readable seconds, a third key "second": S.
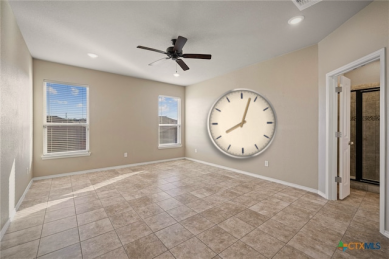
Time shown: {"hour": 8, "minute": 3}
